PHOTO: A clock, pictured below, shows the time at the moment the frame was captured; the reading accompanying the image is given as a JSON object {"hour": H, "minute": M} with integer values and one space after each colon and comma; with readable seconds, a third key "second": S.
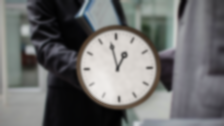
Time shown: {"hour": 12, "minute": 58}
